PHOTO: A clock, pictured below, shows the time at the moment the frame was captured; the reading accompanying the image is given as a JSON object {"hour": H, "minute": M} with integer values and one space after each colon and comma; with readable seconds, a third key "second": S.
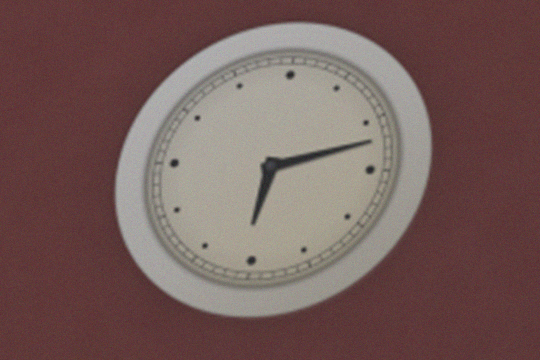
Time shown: {"hour": 6, "minute": 12}
